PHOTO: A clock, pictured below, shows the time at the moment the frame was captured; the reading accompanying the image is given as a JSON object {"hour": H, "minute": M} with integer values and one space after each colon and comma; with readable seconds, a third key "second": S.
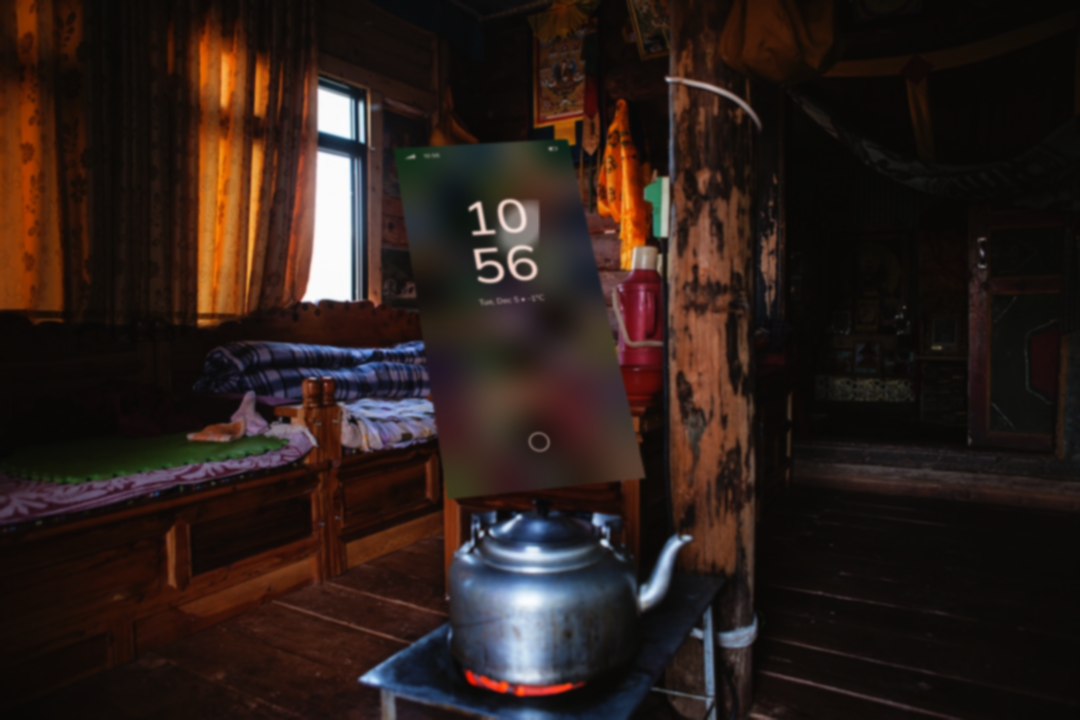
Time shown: {"hour": 10, "minute": 56}
